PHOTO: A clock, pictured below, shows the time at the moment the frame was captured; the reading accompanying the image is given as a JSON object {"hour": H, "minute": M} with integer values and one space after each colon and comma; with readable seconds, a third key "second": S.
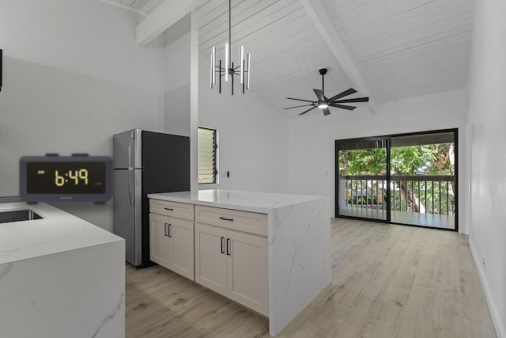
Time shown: {"hour": 6, "minute": 49}
